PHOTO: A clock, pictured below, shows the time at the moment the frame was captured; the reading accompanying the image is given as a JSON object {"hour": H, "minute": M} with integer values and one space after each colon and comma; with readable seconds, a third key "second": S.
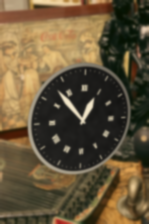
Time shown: {"hour": 12, "minute": 53}
